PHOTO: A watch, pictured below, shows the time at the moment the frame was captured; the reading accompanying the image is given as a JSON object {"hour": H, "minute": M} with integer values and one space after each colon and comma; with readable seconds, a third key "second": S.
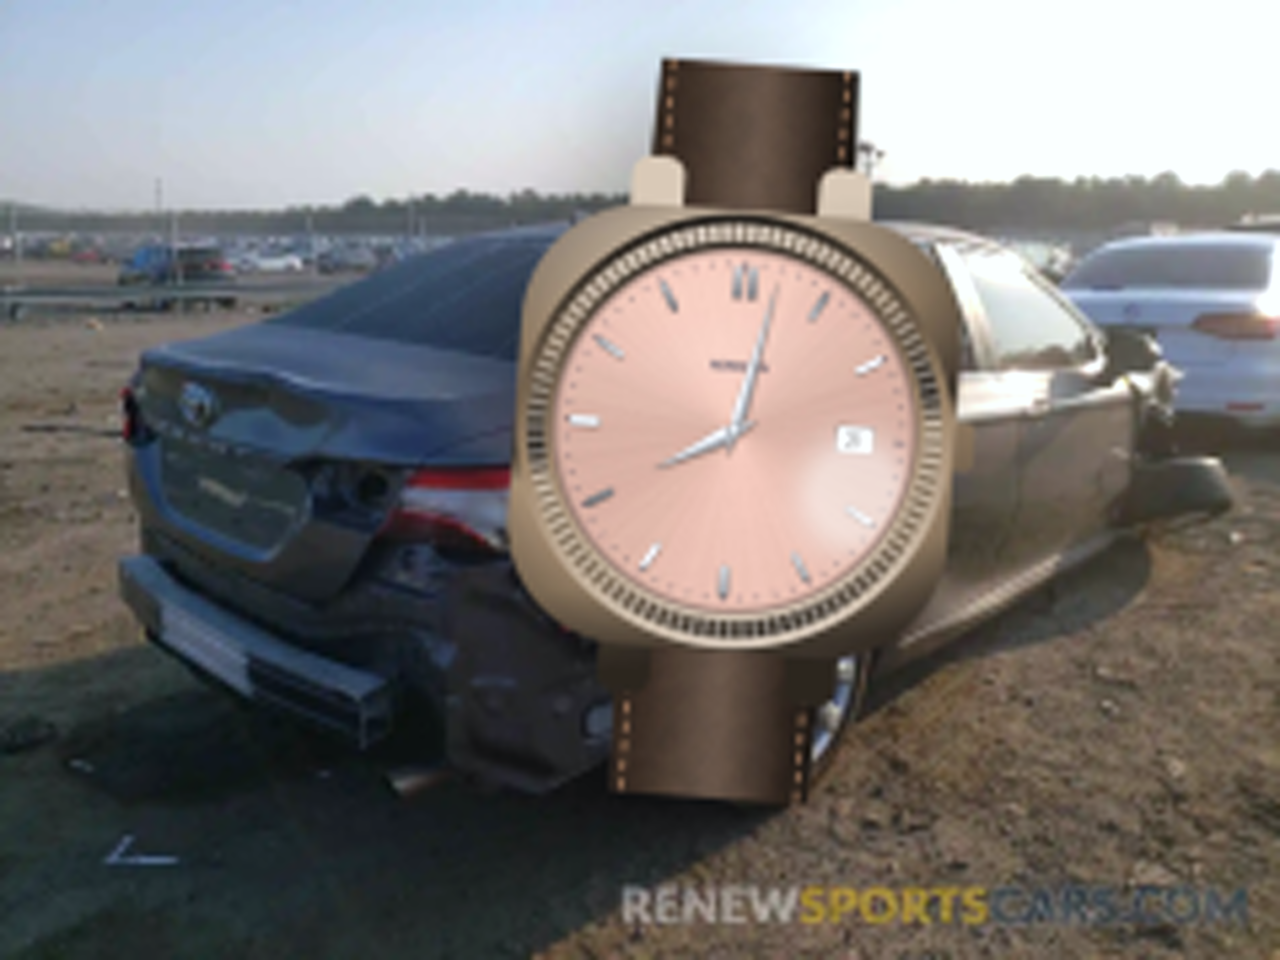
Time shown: {"hour": 8, "minute": 2}
